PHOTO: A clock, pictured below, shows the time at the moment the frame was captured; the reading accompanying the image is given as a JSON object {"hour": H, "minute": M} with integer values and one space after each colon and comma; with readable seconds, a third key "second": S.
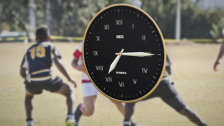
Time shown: {"hour": 7, "minute": 15}
